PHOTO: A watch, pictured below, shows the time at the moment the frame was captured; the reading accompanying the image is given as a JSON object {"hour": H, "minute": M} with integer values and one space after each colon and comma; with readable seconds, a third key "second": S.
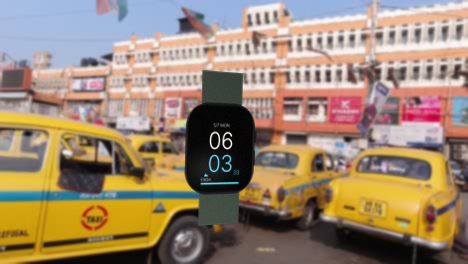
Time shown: {"hour": 6, "minute": 3}
